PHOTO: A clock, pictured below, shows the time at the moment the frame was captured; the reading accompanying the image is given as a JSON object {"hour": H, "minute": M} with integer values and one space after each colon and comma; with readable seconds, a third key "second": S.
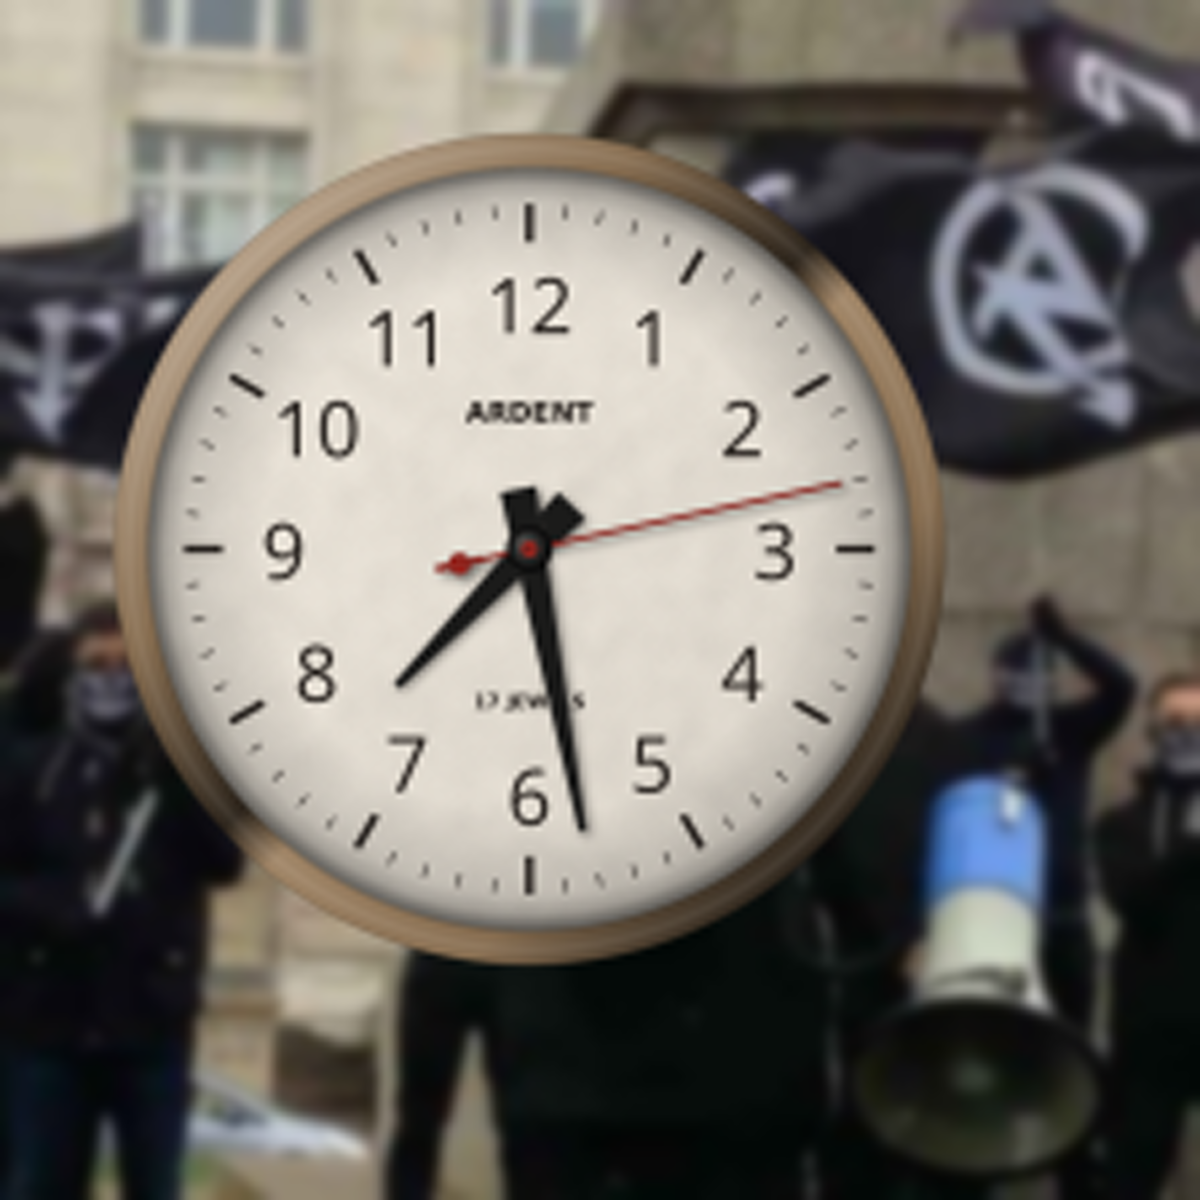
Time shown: {"hour": 7, "minute": 28, "second": 13}
